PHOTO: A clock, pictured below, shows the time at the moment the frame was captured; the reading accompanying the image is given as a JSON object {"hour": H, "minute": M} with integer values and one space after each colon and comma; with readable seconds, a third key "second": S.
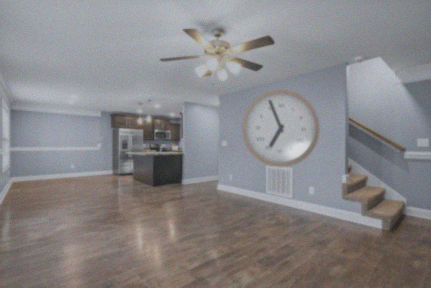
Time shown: {"hour": 6, "minute": 56}
